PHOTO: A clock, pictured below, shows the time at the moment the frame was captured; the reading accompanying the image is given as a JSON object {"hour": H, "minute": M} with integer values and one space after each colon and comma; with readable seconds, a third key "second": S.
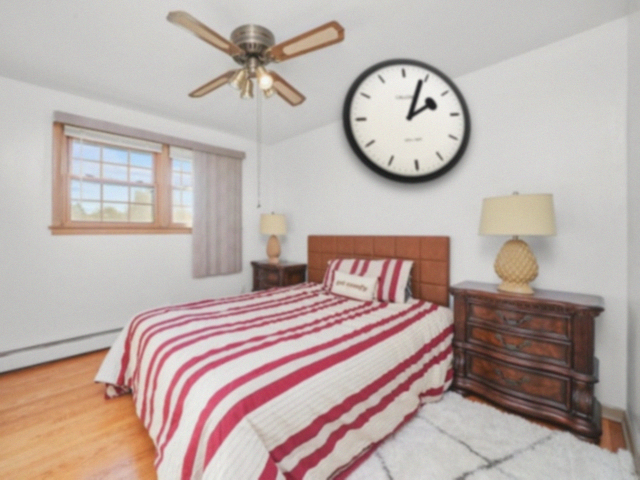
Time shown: {"hour": 2, "minute": 4}
